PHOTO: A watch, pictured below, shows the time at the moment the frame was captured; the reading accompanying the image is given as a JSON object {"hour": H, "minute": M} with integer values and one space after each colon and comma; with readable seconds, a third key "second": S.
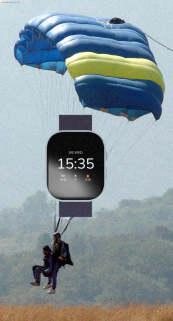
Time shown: {"hour": 15, "minute": 35}
